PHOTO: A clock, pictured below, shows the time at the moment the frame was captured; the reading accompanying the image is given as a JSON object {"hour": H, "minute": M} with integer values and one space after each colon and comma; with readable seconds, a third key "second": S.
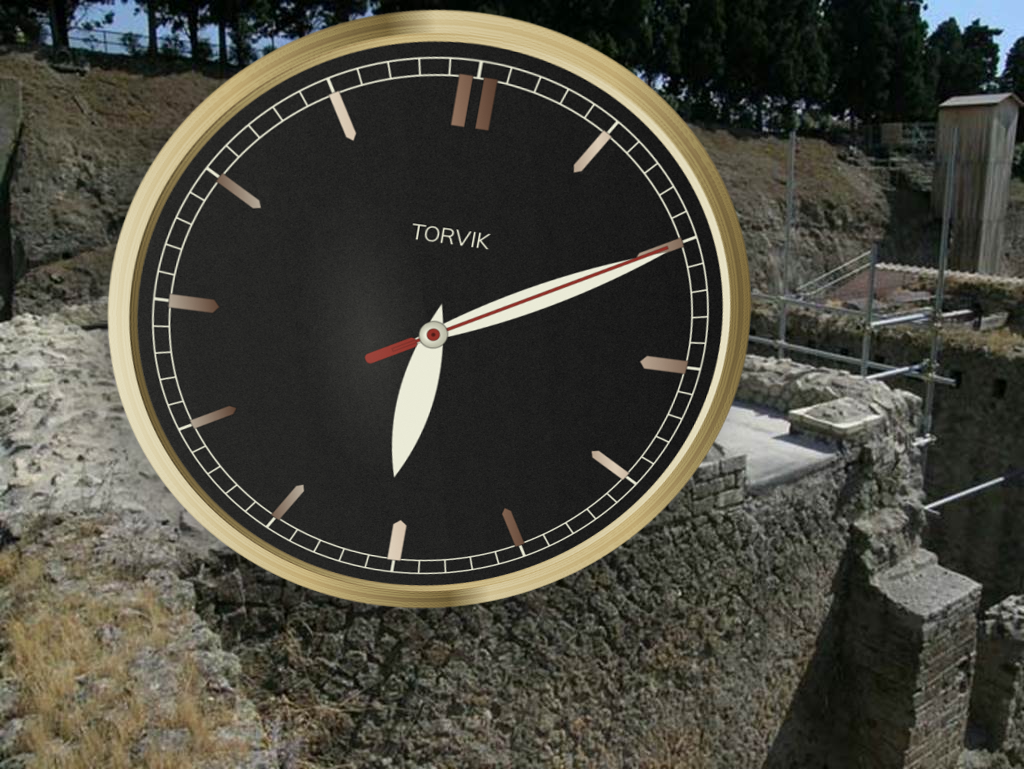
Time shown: {"hour": 6, "minute": 10, "second": 10}
